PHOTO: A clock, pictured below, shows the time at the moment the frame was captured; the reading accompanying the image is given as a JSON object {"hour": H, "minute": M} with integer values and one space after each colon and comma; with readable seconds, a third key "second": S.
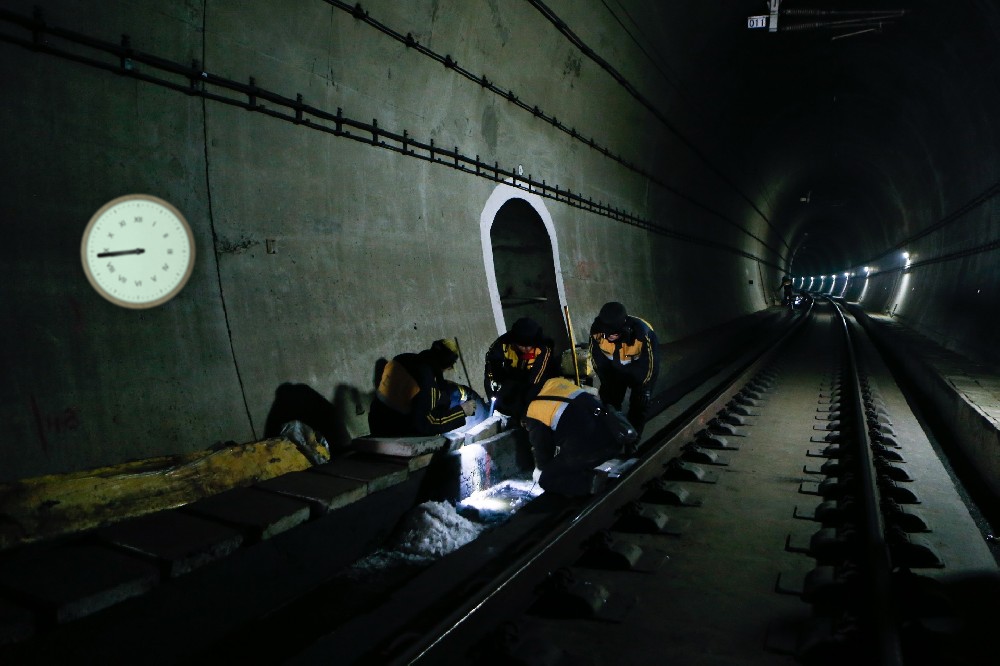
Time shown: {"hour": 8, "minute": 44}
